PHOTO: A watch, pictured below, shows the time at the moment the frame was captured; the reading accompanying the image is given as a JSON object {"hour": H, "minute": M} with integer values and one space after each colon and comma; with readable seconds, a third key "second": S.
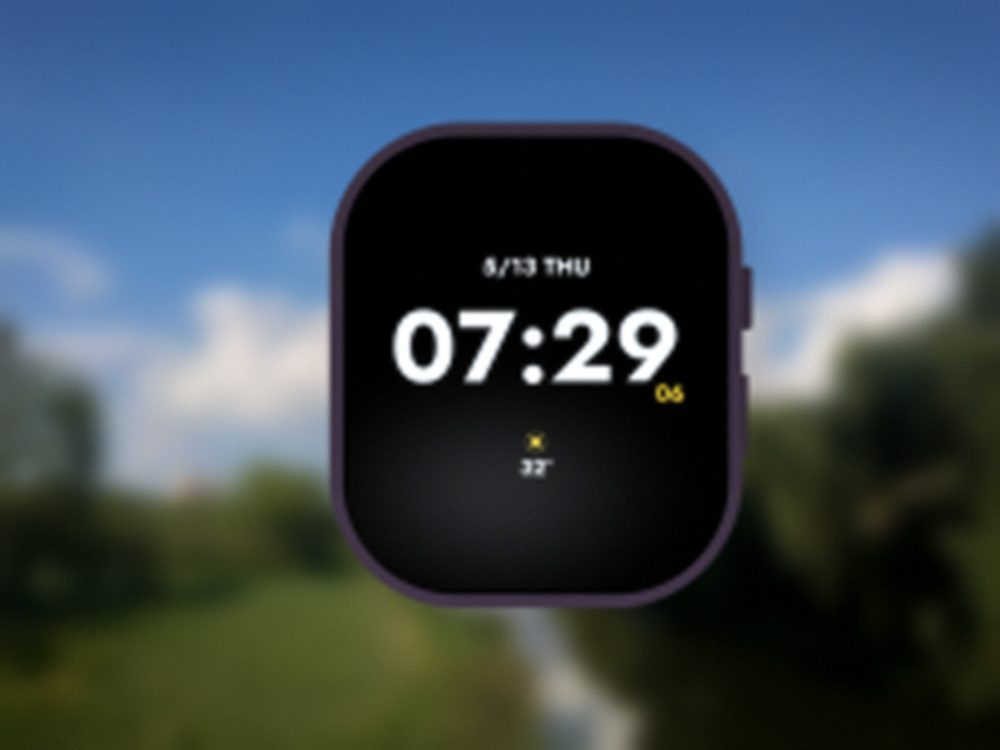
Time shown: {"hour": 7, "minute": 29}
